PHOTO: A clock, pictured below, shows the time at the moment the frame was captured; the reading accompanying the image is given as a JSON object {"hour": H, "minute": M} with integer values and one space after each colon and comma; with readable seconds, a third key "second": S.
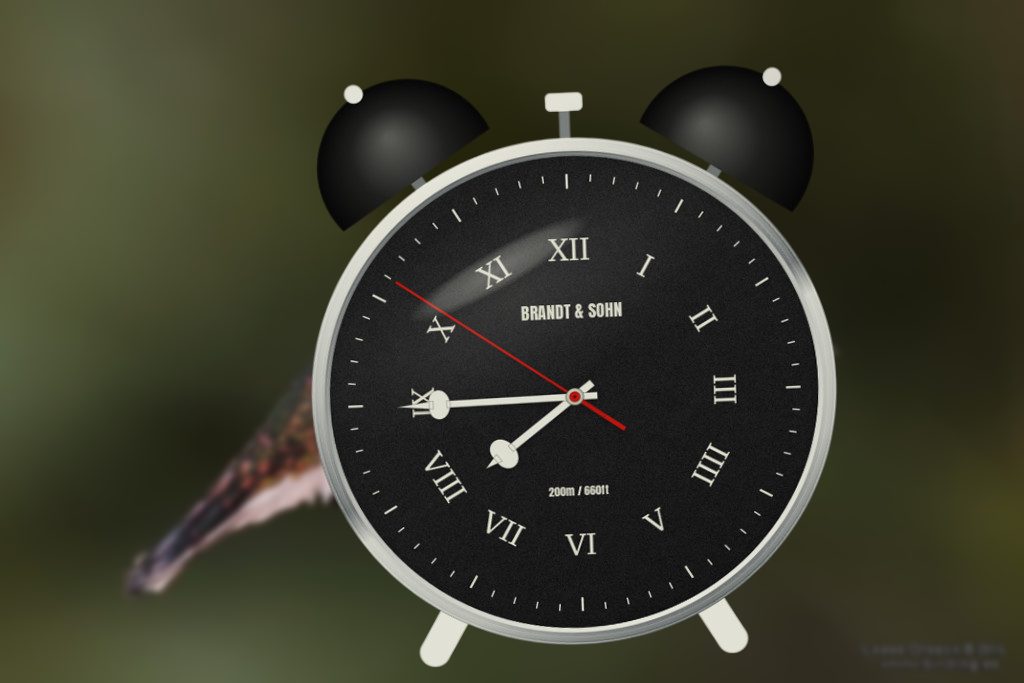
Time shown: {"hour": 7, "minute": 44, "second": 51}
